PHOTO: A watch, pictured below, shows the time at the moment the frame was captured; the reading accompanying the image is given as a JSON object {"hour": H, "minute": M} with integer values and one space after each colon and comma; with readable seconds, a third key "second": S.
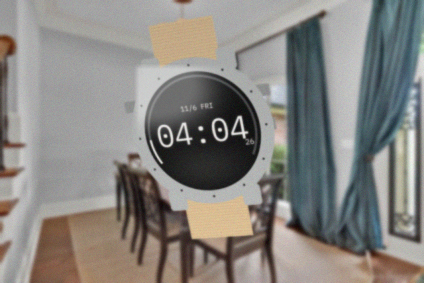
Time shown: {"hour": 4, "minute": 4}
